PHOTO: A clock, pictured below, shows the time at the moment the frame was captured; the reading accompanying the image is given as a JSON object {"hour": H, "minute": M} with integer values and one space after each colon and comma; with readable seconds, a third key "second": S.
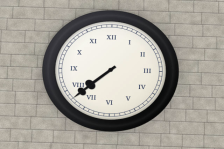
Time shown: {"hour": 7, "minute": 38}
